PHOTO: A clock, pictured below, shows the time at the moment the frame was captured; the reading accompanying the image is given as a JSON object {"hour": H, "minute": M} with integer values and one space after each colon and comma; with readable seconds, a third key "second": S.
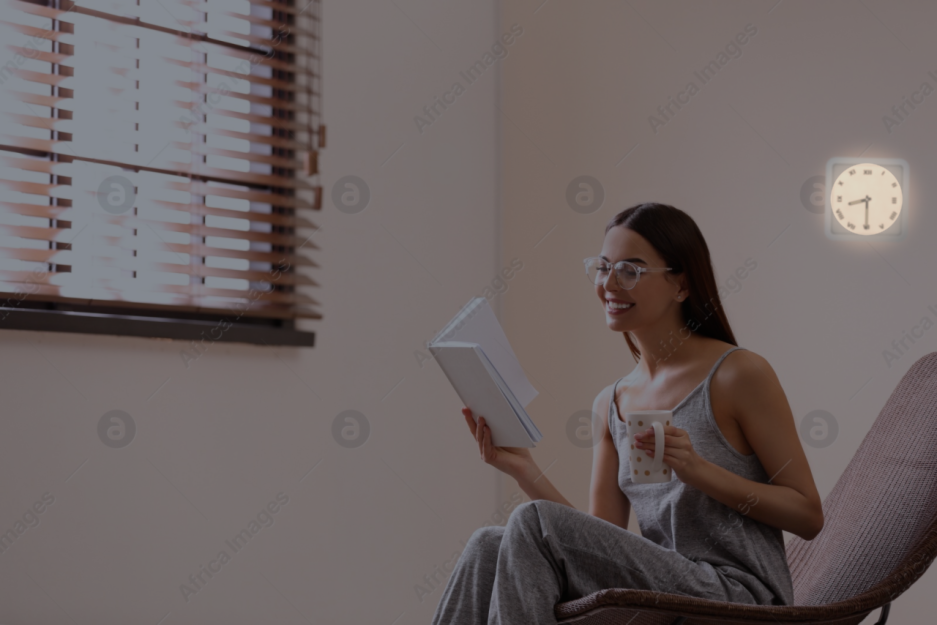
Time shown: {"hour": 8, "minute": 30}
